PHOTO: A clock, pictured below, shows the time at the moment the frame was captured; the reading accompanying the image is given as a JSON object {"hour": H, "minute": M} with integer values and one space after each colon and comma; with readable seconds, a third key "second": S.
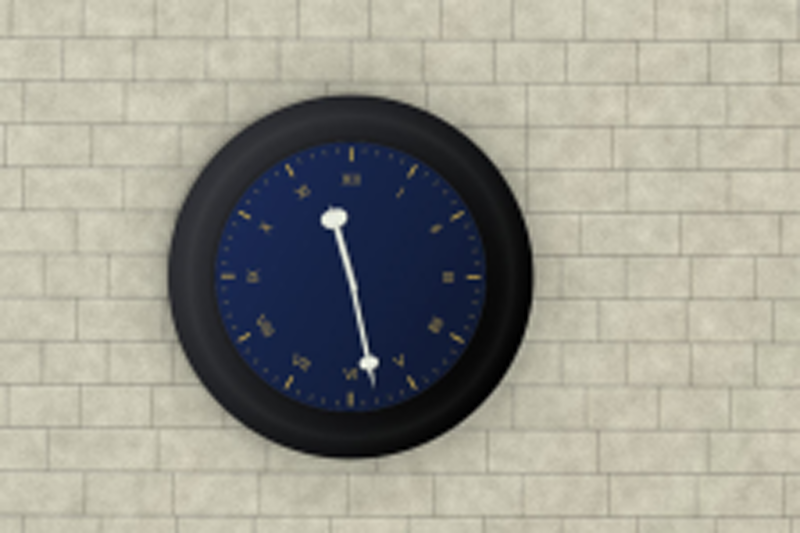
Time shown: {"hour": 11, "minute": 28}
